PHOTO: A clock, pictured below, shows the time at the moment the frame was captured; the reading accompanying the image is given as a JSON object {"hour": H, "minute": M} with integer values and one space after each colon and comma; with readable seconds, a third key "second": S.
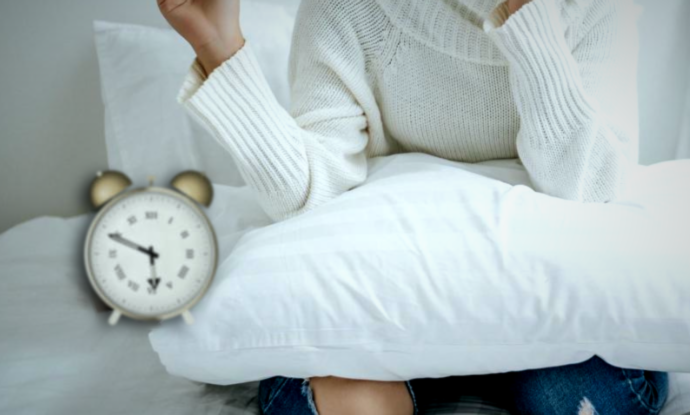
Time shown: {"hour": 5, "minute": 49}
